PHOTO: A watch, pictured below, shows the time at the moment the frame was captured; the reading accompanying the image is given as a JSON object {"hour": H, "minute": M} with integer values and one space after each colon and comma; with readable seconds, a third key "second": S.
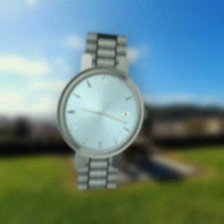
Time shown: {"hour": 9, "minute": 18}
